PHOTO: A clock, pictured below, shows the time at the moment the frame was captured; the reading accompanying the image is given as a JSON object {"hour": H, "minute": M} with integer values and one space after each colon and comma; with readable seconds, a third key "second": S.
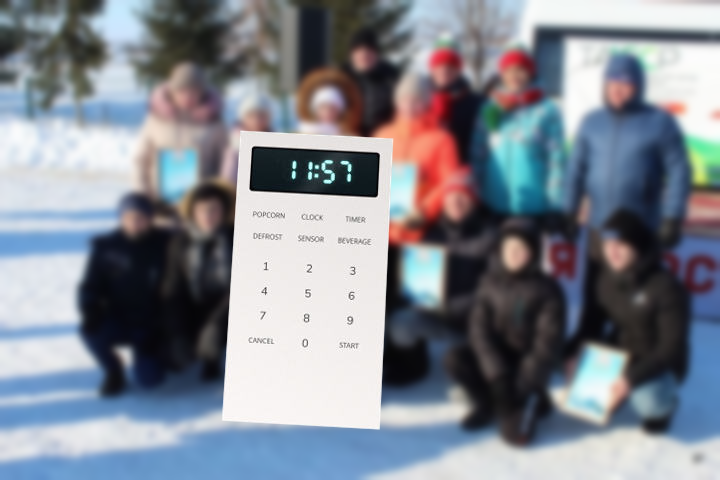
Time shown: {"hour": 11, "minute": 57}
